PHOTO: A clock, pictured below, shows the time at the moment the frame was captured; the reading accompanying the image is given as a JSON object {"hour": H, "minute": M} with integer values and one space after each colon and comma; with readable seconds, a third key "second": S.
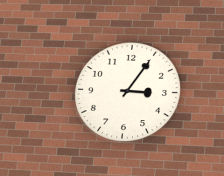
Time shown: {"hour": 3, "minute": 5}
